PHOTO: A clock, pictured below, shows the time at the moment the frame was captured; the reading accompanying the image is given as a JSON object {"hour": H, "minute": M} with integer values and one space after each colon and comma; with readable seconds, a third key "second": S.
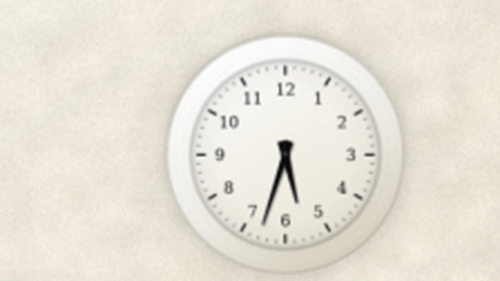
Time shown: {"hour": 5, "minute": 33}
